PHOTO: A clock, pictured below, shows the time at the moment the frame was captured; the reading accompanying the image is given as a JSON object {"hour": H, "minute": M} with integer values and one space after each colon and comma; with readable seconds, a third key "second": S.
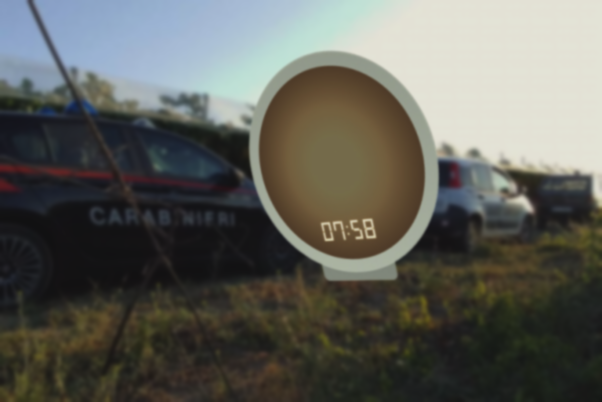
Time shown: {"hour": 7, "minute": 58}
